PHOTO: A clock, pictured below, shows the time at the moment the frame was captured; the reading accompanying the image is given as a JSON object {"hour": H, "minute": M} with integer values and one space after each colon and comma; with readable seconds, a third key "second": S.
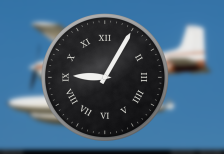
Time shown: {"hour": 9, "minute": 5}
